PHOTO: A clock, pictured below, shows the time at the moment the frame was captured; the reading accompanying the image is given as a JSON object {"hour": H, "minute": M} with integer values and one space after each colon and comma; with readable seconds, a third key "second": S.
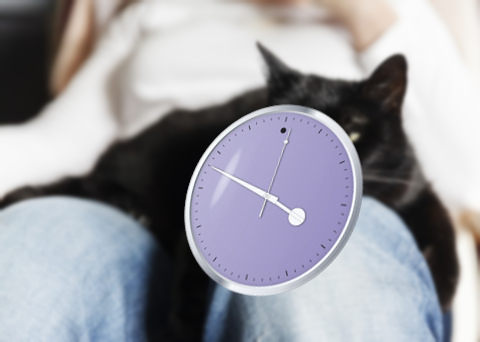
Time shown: {"hour": 3, "minute": 48, "second": 1}
